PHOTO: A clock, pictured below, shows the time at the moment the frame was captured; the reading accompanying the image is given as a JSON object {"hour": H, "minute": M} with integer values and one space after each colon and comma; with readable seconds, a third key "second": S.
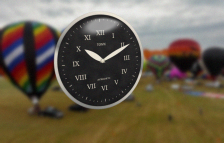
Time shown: {"hour": 10, "minute": 11}
